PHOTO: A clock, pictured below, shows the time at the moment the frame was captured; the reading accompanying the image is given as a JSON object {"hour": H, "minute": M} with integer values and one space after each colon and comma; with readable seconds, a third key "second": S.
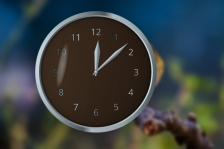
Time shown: {"hour": 12, "minute": 8}
